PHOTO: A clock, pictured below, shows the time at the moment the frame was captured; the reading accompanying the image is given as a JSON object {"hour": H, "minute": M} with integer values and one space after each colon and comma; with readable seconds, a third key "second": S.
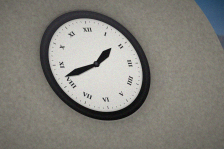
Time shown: {"hour": 1, "minute": 42}
